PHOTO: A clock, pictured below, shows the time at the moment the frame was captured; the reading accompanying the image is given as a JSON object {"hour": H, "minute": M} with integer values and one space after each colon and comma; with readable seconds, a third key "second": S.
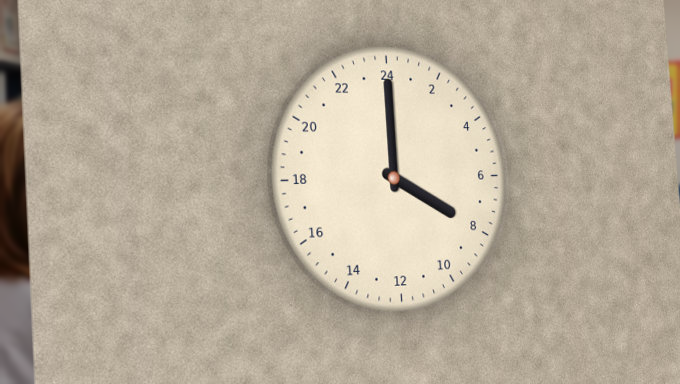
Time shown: {"hour": 8, "minute": 0}
